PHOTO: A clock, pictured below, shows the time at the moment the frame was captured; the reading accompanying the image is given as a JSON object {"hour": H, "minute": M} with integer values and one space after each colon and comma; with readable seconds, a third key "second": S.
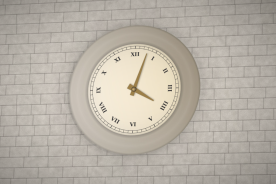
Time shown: {"hour": 4, "minute": 3}
